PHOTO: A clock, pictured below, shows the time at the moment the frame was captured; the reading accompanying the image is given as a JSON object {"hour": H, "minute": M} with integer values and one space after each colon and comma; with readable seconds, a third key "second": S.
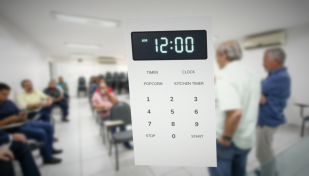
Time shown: {"hour": 12, "minute": 0}
